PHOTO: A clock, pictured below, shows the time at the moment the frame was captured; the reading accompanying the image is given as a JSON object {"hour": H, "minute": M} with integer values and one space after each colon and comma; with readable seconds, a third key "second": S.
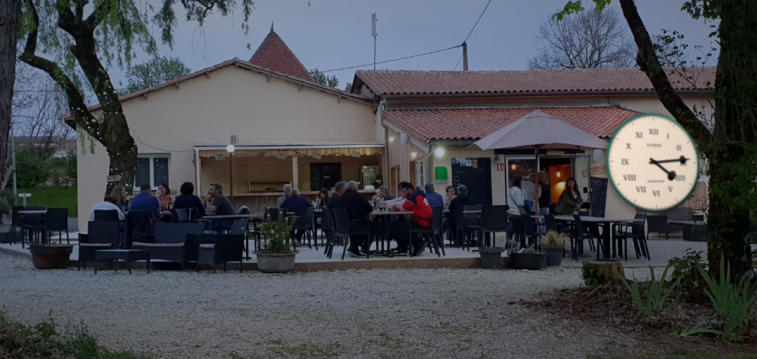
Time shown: {"hour": 4, "minute": 14}
